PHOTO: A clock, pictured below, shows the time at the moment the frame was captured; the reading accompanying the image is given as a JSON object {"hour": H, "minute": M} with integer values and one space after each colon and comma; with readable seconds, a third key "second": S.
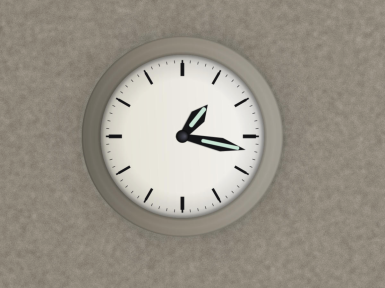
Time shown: {"hour": 1, "minute": 17}
